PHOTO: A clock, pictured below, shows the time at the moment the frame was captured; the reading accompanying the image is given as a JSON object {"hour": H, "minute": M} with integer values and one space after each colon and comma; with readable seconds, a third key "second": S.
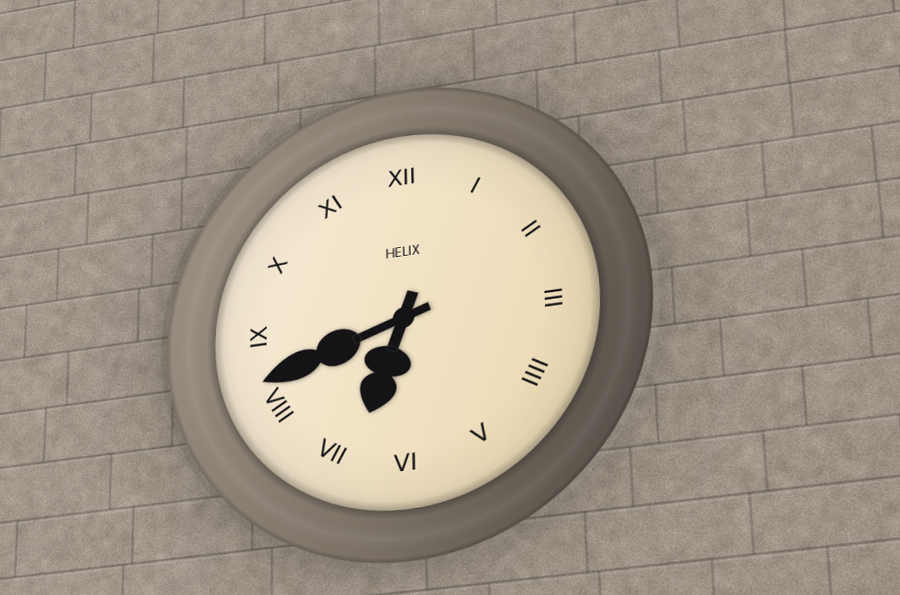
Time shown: {"hour": 6, "minute": 42}
